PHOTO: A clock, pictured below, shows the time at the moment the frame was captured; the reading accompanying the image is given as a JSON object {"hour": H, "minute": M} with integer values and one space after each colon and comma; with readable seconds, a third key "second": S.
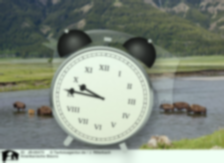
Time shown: {"hour": 9, "minute": 46}
